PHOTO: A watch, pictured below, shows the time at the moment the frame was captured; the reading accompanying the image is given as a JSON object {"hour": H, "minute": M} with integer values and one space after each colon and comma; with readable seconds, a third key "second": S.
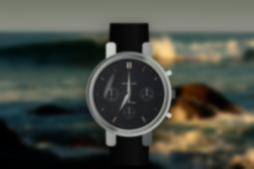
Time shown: {"hour": 7, "minute": 0}
